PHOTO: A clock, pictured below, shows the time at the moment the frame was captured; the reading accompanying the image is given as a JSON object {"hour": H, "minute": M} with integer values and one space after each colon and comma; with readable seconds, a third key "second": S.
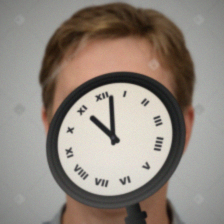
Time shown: {"hour": 11, "minute": 2}
